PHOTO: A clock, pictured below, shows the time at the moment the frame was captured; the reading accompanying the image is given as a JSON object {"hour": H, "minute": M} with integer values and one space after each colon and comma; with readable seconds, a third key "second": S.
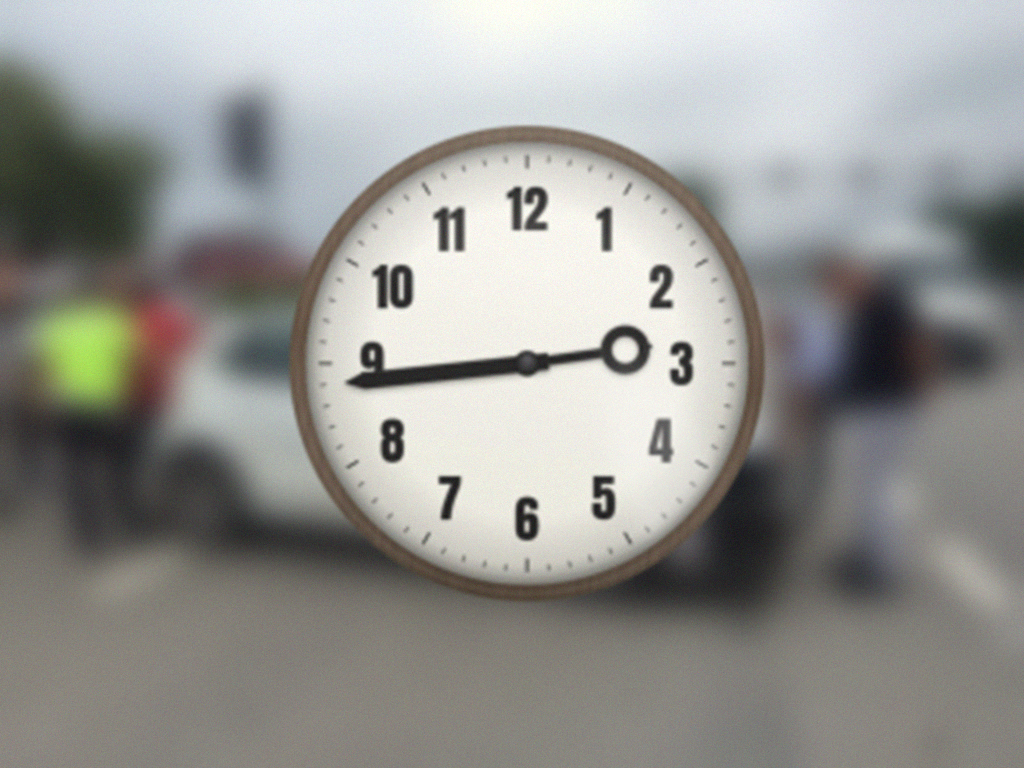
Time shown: {"hour": 2, "minute": 44}
